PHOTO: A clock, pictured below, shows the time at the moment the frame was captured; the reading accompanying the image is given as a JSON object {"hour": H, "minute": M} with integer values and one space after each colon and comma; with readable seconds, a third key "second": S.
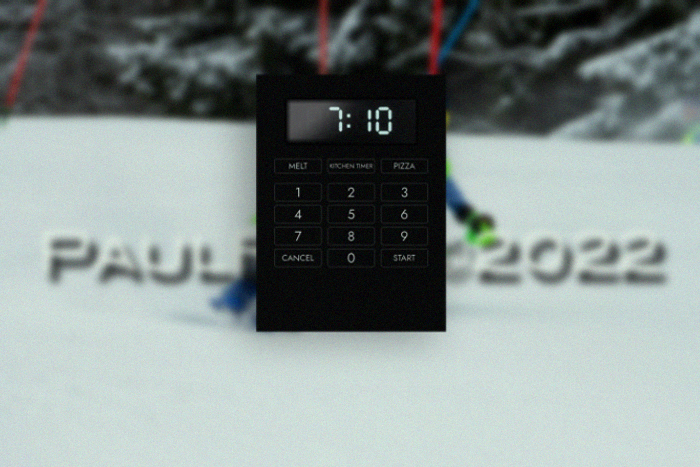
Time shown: {"hour": 7, "minute": 10}
